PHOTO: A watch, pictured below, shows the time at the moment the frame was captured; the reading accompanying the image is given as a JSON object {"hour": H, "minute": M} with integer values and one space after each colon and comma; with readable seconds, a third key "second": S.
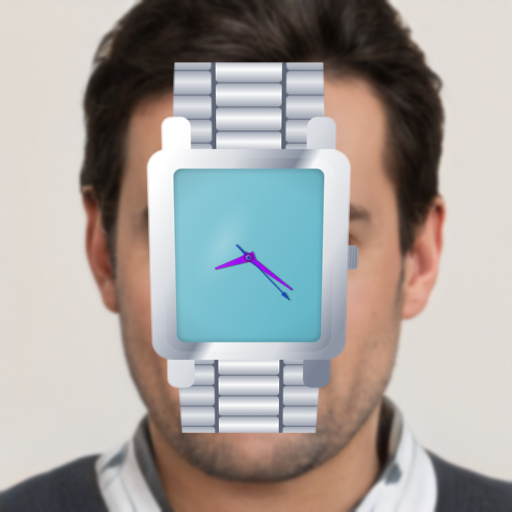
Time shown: {"hour": 8, "minute": 21, "second": 23}
